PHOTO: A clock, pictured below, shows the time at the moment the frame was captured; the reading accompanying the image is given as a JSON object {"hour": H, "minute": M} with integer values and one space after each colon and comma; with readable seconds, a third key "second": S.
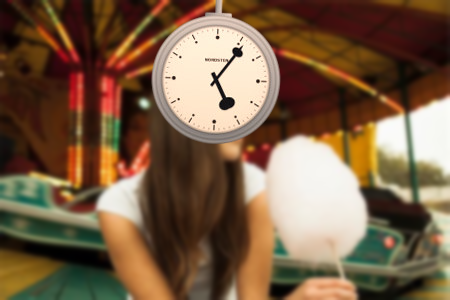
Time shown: {"hour": 5, "minute": 6}
